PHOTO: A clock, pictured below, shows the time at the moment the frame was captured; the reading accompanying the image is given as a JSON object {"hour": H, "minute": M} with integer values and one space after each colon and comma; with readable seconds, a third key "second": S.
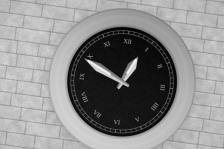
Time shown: {"hour": 12, "minute": 49}
